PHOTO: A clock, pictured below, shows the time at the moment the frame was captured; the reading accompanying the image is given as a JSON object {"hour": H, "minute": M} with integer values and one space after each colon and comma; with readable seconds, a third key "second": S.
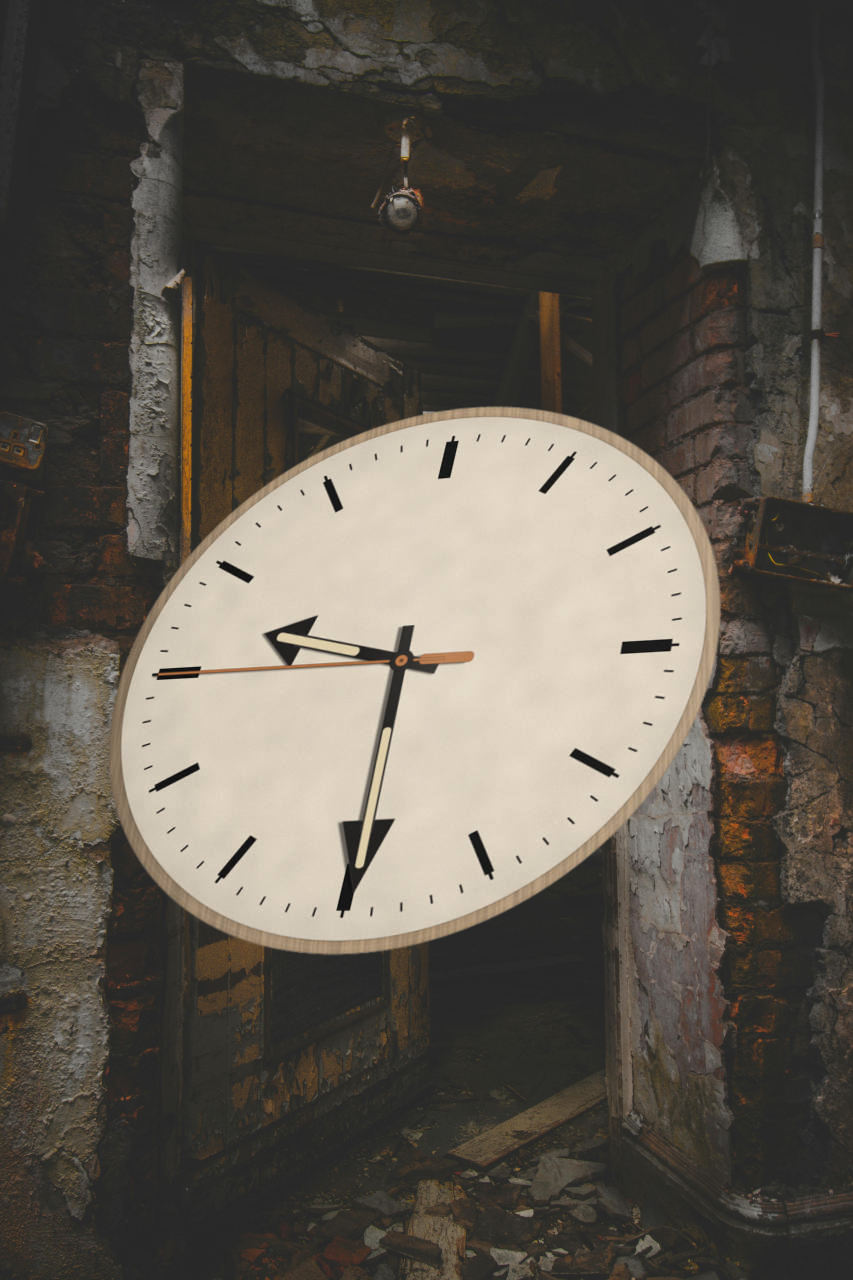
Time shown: {"hour": 9, "minute": 29, "second": 45}
